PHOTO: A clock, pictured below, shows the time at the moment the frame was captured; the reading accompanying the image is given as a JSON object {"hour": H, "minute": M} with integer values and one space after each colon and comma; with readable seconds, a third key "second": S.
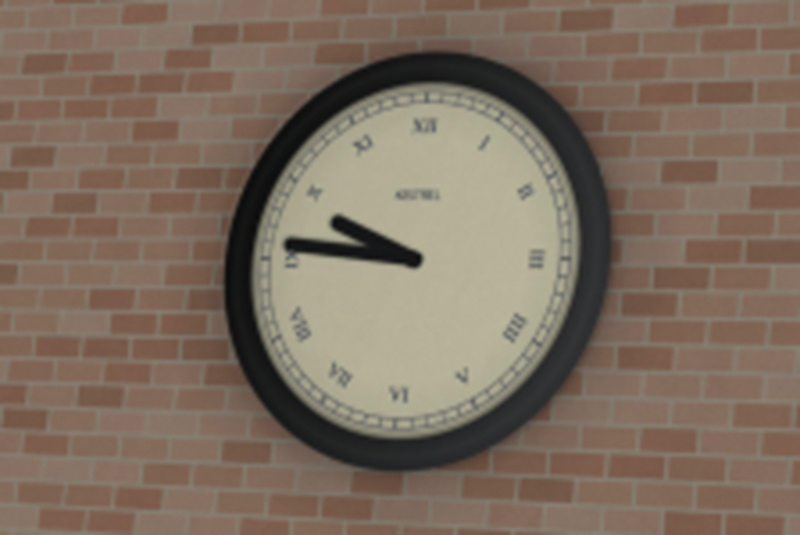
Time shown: {"hour": 9, "minute": 46}
